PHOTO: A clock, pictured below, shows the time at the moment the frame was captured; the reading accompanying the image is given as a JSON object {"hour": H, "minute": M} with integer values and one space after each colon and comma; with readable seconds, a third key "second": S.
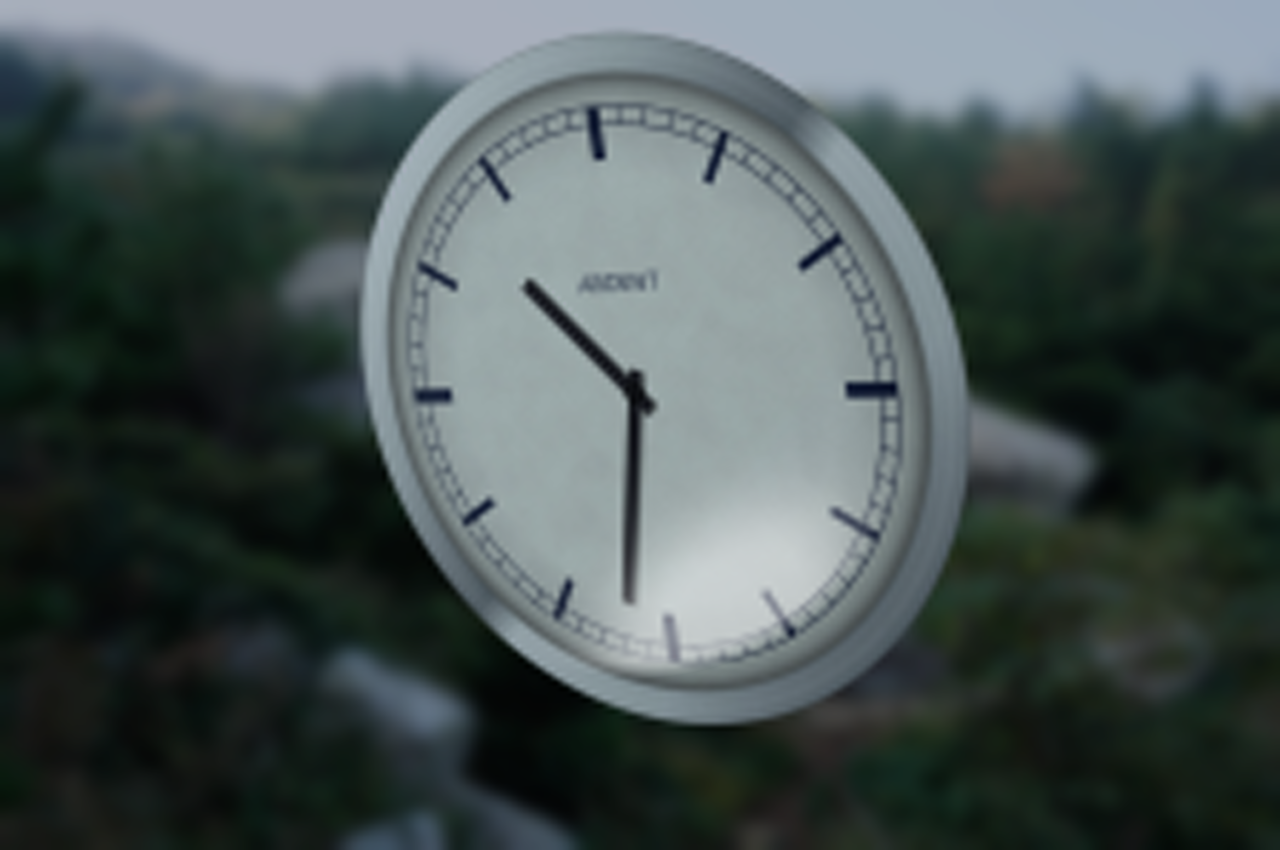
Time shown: {"hour": 10, "minute": 32}
